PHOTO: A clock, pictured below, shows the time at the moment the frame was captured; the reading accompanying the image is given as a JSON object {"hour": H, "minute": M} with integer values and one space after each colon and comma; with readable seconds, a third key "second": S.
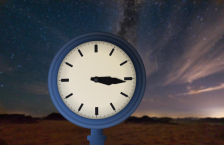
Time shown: {"hour": 3, "minute": 16}
